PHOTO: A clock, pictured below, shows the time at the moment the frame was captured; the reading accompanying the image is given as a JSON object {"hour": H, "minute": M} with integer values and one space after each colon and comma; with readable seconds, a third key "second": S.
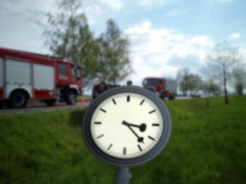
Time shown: {"hour": 3, "minute": 23}
